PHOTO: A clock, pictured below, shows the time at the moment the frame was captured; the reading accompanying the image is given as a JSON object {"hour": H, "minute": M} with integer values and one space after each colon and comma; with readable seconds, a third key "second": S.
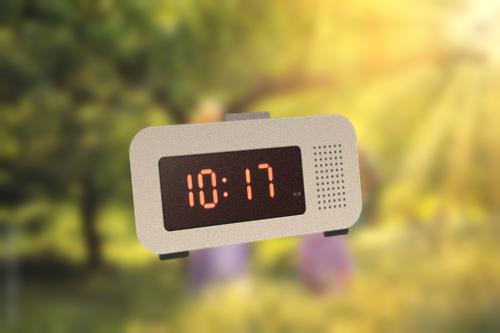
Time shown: {"hour": 10, "minute": 17}
